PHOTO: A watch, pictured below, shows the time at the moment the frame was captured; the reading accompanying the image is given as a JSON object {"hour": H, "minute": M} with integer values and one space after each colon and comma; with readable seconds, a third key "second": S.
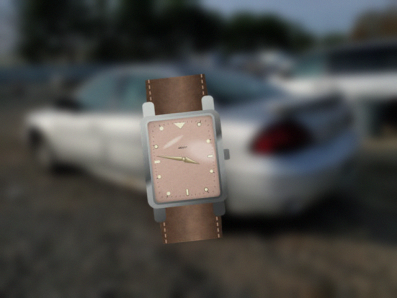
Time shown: {"hour": 3, "minute": 47}
